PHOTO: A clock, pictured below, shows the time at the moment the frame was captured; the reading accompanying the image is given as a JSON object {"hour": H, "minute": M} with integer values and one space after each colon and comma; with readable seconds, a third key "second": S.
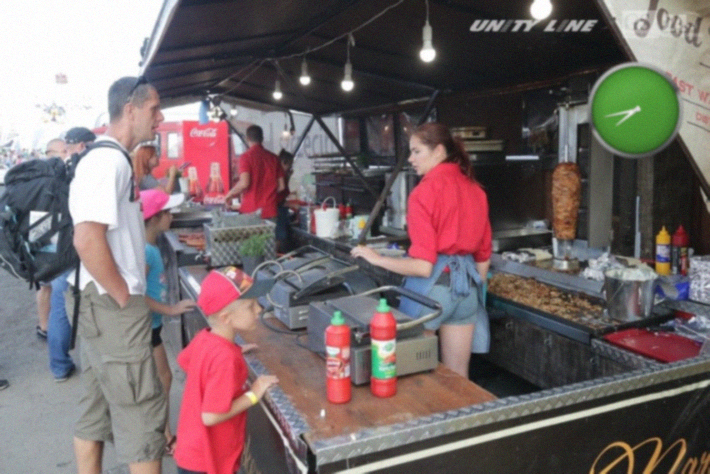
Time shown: {"hour": 7, "minute": 43}
